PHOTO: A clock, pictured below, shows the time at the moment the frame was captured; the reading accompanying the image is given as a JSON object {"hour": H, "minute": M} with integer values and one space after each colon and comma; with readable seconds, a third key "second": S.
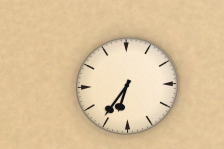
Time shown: {"hour": 6, "minute": 36}
